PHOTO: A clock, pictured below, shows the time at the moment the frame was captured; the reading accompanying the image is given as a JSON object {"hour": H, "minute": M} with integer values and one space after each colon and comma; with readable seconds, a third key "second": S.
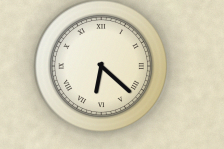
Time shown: {"hour": 6, "minute": 22}
